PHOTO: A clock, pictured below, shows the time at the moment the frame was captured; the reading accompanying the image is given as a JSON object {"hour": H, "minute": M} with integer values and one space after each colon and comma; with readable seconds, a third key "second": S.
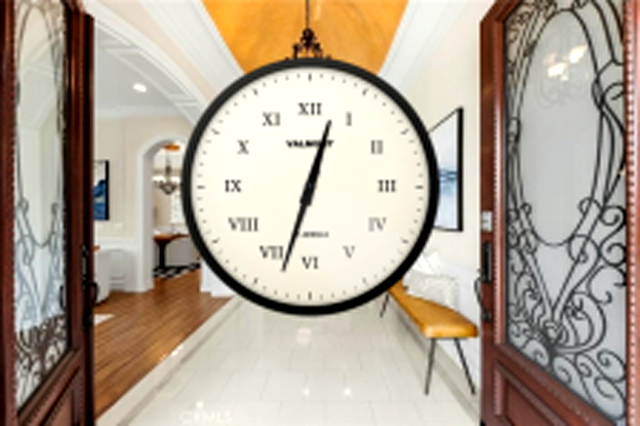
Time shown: {"hour": 12, "minute": 33}
